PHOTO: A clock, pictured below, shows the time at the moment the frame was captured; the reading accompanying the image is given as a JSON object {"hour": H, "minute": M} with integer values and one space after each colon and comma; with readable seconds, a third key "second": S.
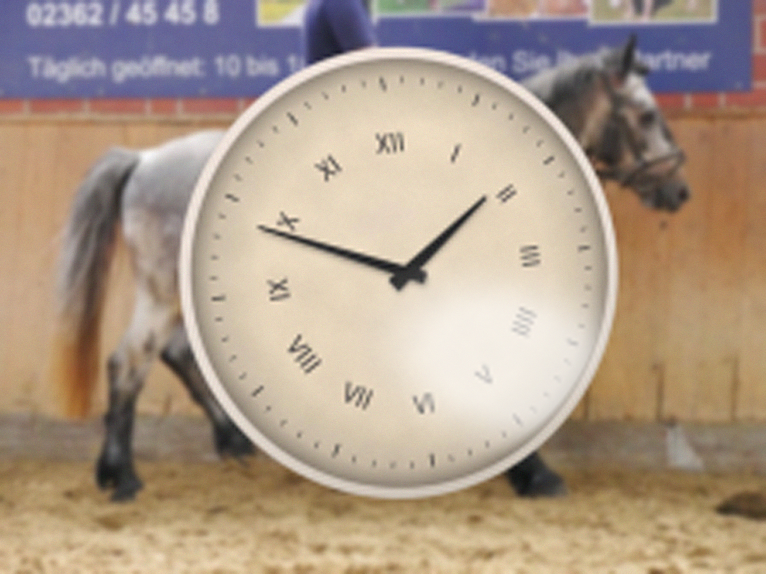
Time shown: {"hour": 1, "minute": 49}
